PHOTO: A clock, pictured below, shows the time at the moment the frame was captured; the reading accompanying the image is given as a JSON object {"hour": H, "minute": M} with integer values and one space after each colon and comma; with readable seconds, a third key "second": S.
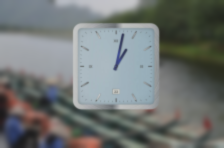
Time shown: {"hour": 1, "minute": 2}
